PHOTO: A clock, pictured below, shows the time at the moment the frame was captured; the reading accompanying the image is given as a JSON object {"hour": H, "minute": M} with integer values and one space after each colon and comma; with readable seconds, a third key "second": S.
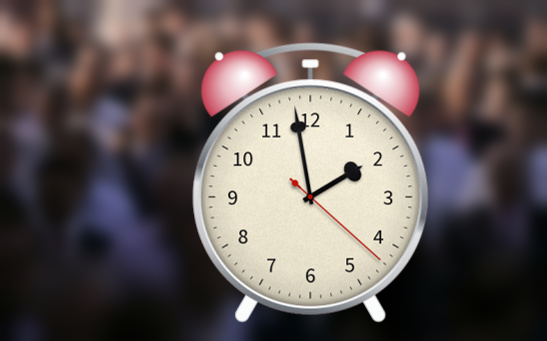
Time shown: {"hour": 1, "minute": 58, "second": 22}
